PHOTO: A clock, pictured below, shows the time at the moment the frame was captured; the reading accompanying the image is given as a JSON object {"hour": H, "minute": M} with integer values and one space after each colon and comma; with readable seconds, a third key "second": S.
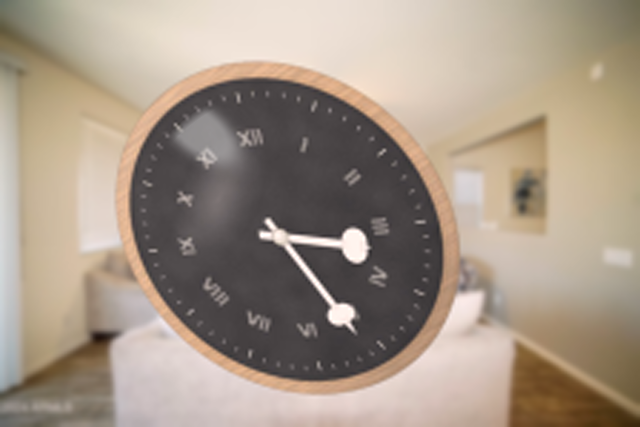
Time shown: {"hour": 3, "minute": 26}
